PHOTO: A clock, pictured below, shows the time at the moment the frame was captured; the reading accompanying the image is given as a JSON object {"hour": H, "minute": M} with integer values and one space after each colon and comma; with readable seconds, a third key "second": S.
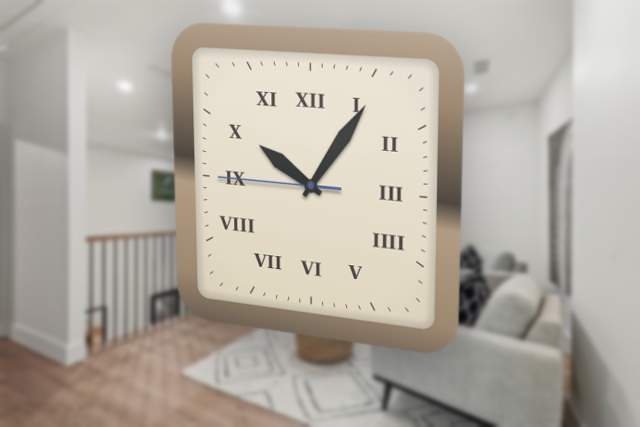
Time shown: {"hour": 10, "minute": 5, "second": 45}
